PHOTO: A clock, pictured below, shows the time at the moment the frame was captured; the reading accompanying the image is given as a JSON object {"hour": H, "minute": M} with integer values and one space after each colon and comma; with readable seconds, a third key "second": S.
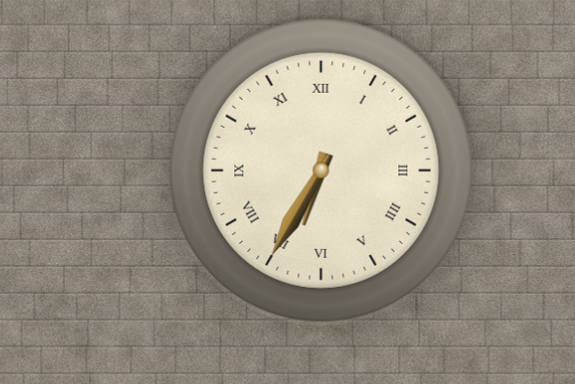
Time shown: {"hour": 6, "minute": 35}
